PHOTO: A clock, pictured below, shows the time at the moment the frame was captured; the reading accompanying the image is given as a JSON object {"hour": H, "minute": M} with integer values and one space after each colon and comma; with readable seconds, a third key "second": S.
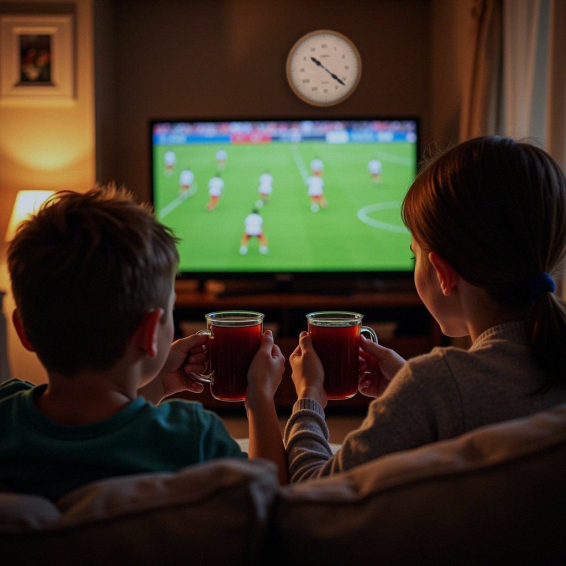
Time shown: {"hour": 10, "minute": 22}
